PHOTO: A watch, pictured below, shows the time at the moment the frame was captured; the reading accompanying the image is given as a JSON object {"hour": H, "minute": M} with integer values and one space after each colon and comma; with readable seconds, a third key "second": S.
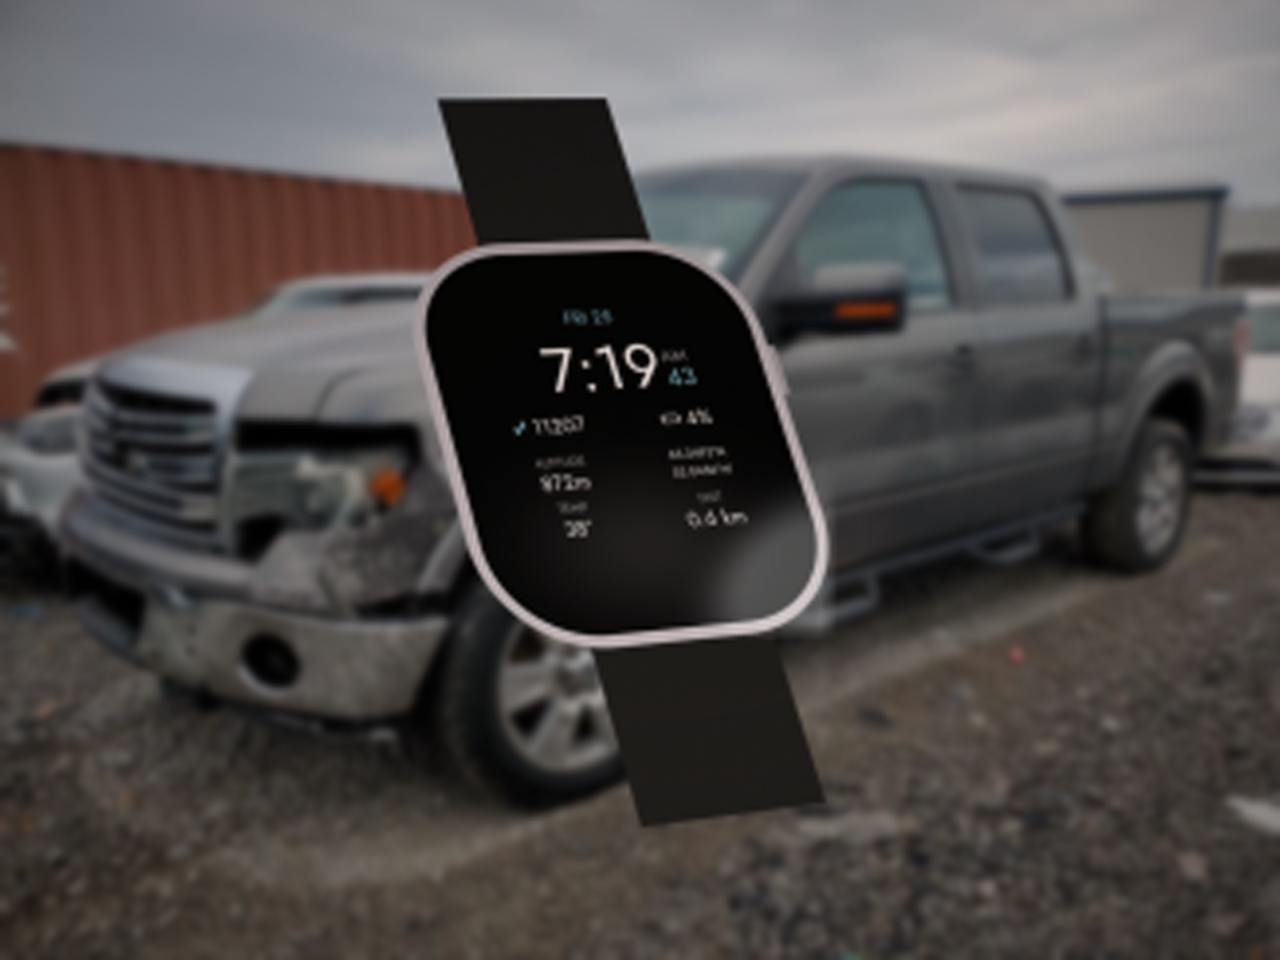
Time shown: {"hour": 7, "minute": 19}
